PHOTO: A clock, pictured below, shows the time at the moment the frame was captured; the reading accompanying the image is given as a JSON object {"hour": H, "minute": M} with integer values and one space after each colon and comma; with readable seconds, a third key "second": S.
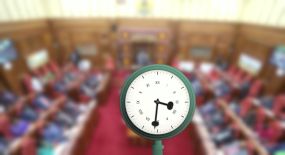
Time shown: {"hour": 3, "minute": 31}
